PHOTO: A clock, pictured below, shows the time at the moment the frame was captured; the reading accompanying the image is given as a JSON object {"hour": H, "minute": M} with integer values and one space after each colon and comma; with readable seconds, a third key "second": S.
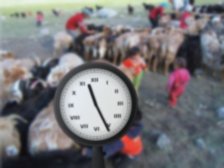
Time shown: {"hour": 11, "minute": 26}
